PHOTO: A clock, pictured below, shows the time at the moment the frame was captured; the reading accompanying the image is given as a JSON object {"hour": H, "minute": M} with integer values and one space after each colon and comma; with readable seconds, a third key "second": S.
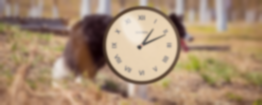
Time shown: {"hour": 1, "minute": 11}
